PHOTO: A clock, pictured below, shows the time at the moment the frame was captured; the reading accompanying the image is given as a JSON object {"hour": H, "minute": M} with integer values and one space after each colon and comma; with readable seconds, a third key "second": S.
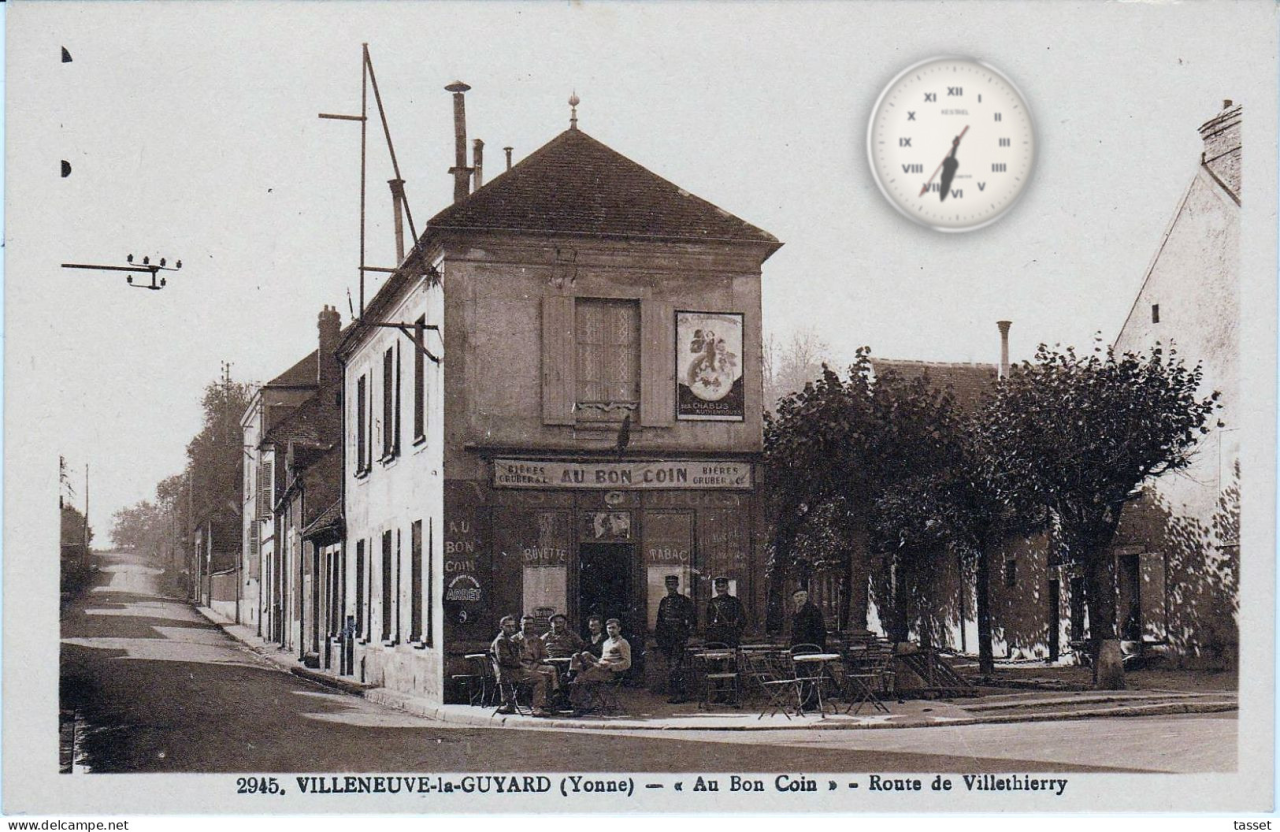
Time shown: {"hour": 6, "minute": 32, "second": 36}
